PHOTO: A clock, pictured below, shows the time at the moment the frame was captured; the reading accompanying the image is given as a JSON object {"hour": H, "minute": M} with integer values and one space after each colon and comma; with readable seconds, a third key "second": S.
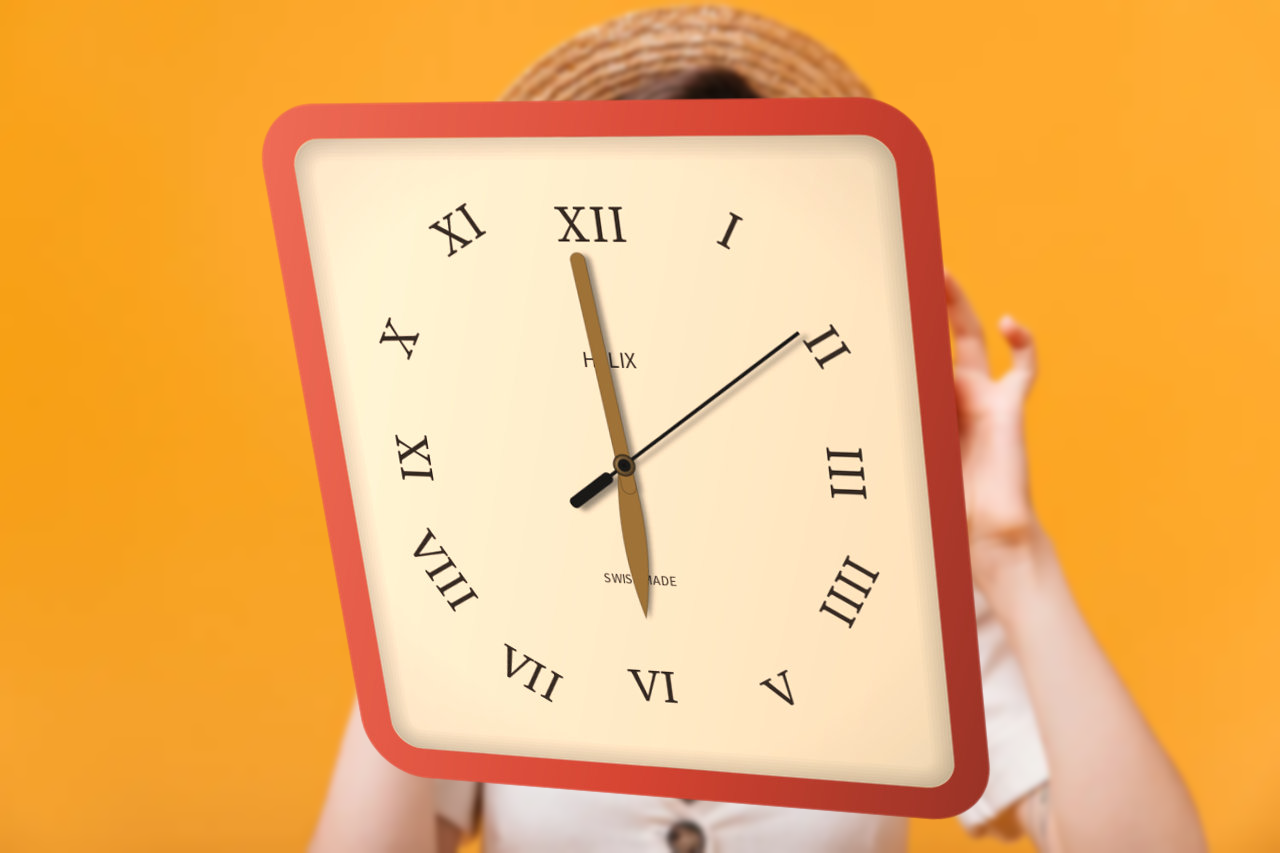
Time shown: {"hour": 5, "minute": 59, "second": 9}
